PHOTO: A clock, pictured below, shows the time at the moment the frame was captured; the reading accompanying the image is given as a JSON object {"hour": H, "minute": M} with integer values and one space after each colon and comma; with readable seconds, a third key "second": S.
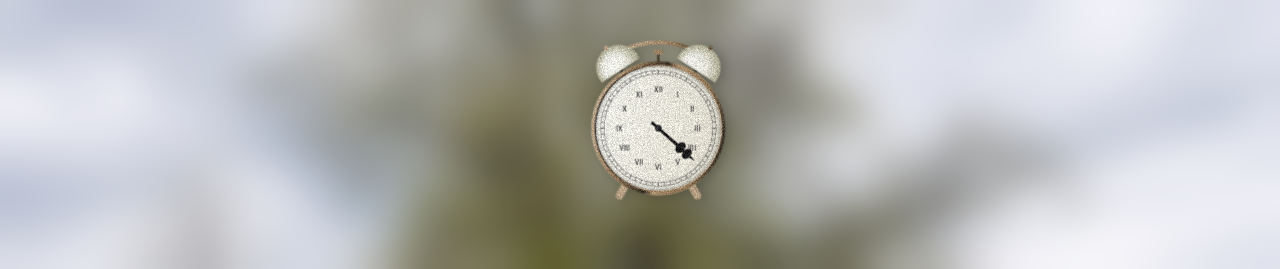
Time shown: {"hour": 4, "minute": 22}
